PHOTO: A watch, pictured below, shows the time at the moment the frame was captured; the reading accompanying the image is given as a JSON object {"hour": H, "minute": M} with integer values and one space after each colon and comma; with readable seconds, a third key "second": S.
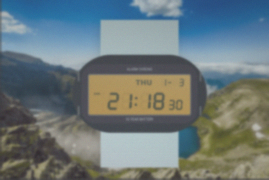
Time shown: {"hour": 21, "minute": 18, "second": 30}
